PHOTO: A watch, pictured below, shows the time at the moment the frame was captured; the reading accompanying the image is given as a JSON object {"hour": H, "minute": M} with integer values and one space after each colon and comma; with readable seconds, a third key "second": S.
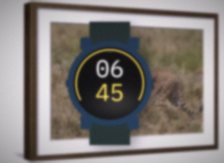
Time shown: {"hour": 6, "minute": 45}
